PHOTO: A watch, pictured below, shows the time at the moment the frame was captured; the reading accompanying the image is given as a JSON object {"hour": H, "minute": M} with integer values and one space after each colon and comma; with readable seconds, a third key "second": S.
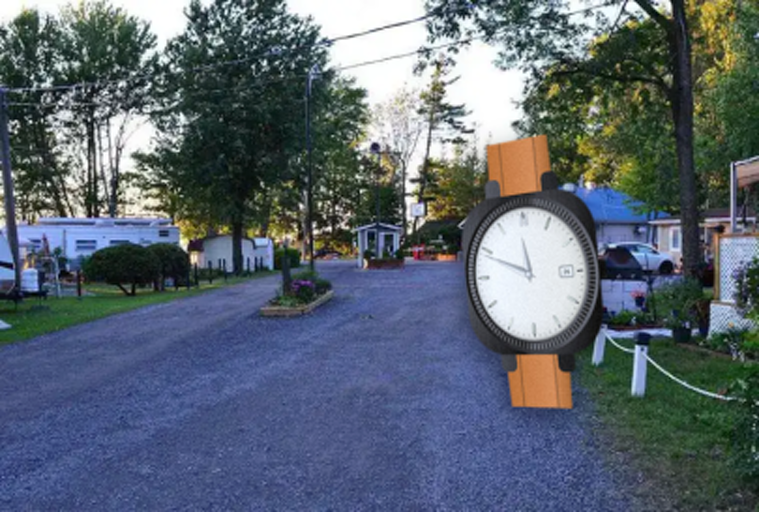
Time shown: {"hour": 11, "minute": 49}
